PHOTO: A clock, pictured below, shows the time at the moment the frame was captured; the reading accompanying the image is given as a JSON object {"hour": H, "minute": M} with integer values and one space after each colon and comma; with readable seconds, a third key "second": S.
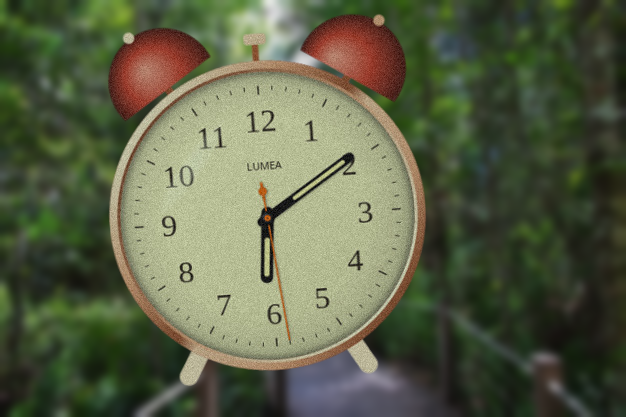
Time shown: {"hour": 6, "minute": 9, "second": 29}
